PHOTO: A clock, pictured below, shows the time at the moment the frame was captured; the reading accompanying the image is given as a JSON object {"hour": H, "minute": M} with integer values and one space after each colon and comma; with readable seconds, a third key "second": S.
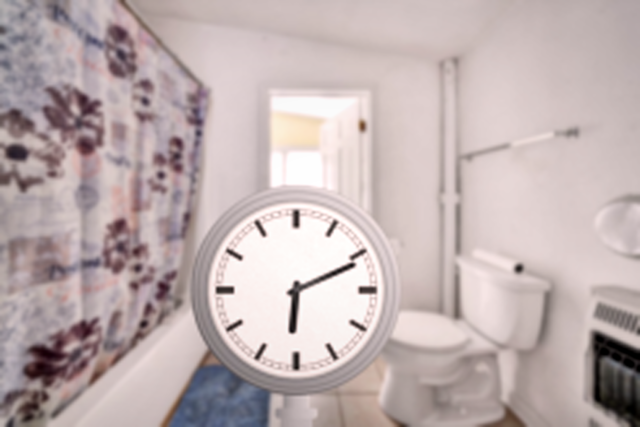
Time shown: {"hour": 6, "minute": 11}
